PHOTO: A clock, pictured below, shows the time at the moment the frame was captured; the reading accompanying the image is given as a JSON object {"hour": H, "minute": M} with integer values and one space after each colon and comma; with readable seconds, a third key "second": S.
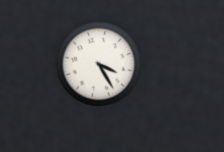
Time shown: {"hour": 4, "minute": 28}
